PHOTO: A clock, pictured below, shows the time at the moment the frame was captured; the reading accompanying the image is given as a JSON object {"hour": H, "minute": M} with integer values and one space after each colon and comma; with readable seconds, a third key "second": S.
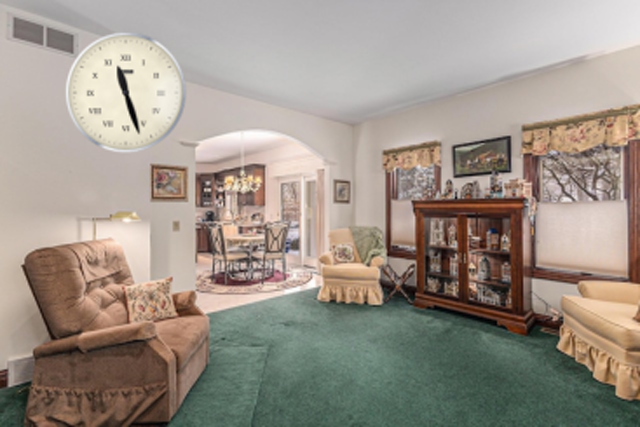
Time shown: {"hour": 11, "minute": 27}
